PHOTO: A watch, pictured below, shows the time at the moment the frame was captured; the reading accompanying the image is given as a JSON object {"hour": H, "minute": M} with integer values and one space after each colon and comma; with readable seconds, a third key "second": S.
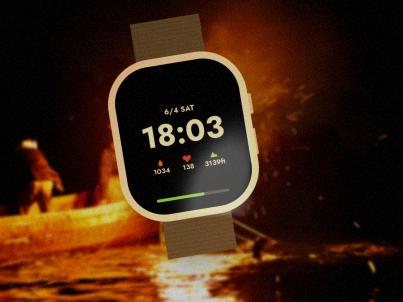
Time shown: {"hour": 18, "minute": 3}
